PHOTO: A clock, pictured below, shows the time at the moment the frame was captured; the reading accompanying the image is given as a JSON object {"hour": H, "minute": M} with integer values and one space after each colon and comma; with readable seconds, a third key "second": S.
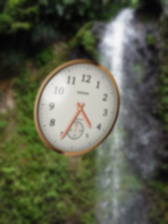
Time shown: {"hour": 4, "minute": 34}
